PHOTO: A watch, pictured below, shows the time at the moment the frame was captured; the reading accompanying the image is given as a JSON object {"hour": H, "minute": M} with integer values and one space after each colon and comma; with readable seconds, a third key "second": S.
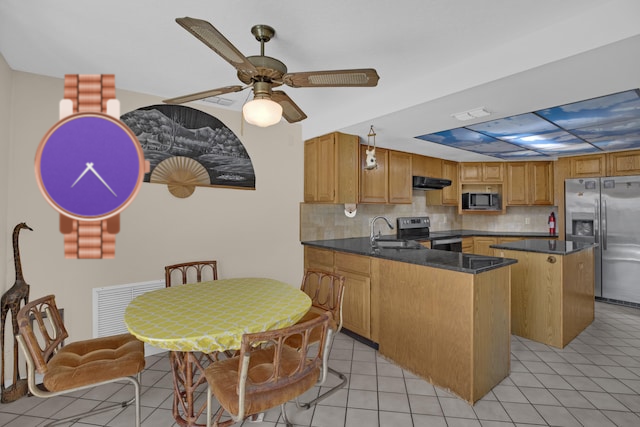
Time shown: {"hour": 7, "minute": 23}
